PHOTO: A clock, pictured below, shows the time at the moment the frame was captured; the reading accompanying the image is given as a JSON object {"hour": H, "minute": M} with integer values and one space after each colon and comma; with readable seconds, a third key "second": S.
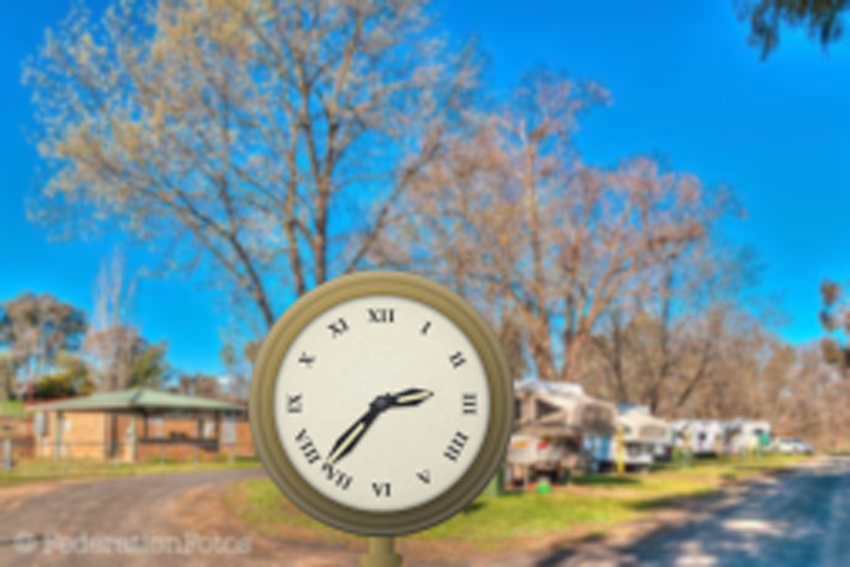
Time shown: {"hour": 2, "minute": 37}
